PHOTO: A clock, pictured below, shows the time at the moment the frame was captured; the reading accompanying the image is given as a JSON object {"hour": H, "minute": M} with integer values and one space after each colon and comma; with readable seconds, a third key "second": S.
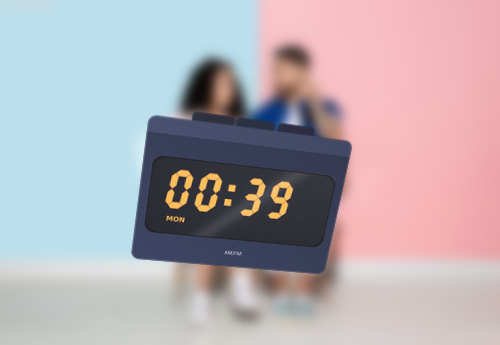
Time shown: {"hour": 0, "minute": 39}
